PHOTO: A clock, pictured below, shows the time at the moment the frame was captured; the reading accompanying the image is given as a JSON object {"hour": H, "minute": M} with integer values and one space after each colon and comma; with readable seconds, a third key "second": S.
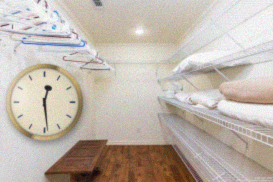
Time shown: {"hour": 12, "minute": 29}
